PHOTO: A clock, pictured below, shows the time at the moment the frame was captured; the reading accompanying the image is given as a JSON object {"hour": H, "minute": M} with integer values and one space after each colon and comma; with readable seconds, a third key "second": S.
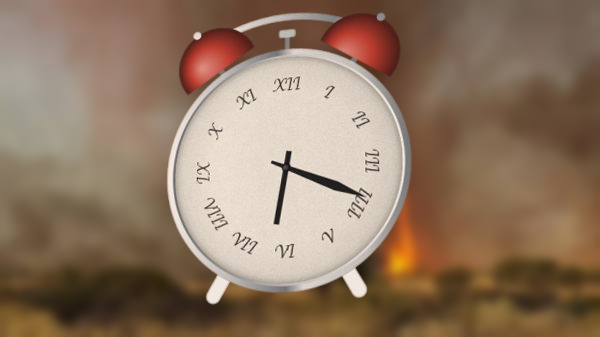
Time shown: {"hour": 6, "minute": 19}
